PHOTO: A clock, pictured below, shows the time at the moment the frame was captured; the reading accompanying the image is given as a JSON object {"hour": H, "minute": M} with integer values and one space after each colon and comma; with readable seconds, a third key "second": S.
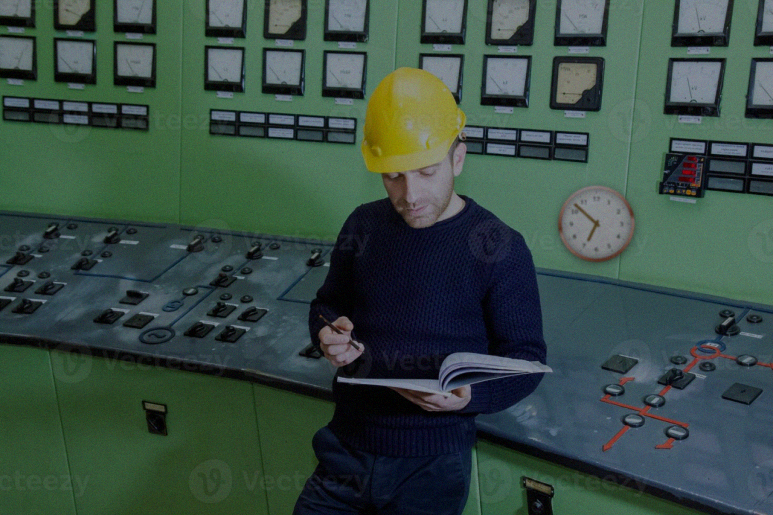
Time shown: {"hour": 6, "minute": 52}
